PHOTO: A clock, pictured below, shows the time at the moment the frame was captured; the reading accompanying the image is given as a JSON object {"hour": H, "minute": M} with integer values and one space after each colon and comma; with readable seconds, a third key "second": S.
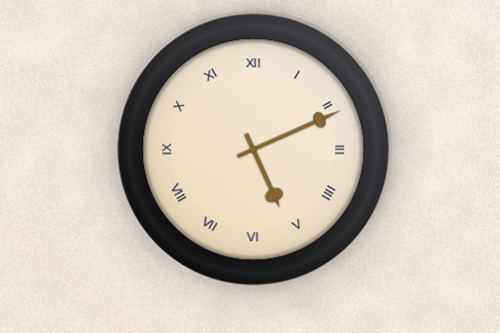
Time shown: {"hour": 5, "minute": 11}
